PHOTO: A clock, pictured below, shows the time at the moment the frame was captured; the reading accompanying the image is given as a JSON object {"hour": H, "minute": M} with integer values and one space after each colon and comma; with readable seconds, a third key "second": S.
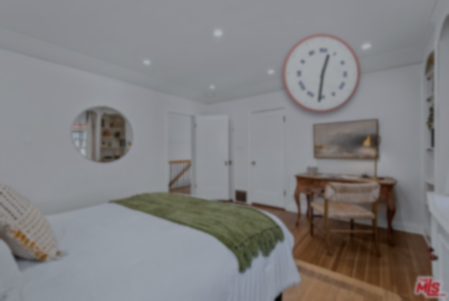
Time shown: {"hour": 12, "minute": 31}
